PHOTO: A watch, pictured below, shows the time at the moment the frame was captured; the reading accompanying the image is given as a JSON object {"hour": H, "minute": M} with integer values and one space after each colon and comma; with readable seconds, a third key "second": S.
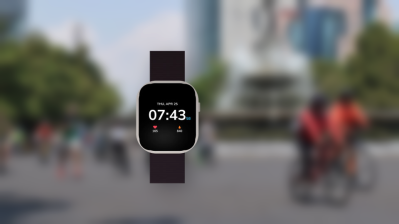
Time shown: {"hour": 7, "minute": 43}
